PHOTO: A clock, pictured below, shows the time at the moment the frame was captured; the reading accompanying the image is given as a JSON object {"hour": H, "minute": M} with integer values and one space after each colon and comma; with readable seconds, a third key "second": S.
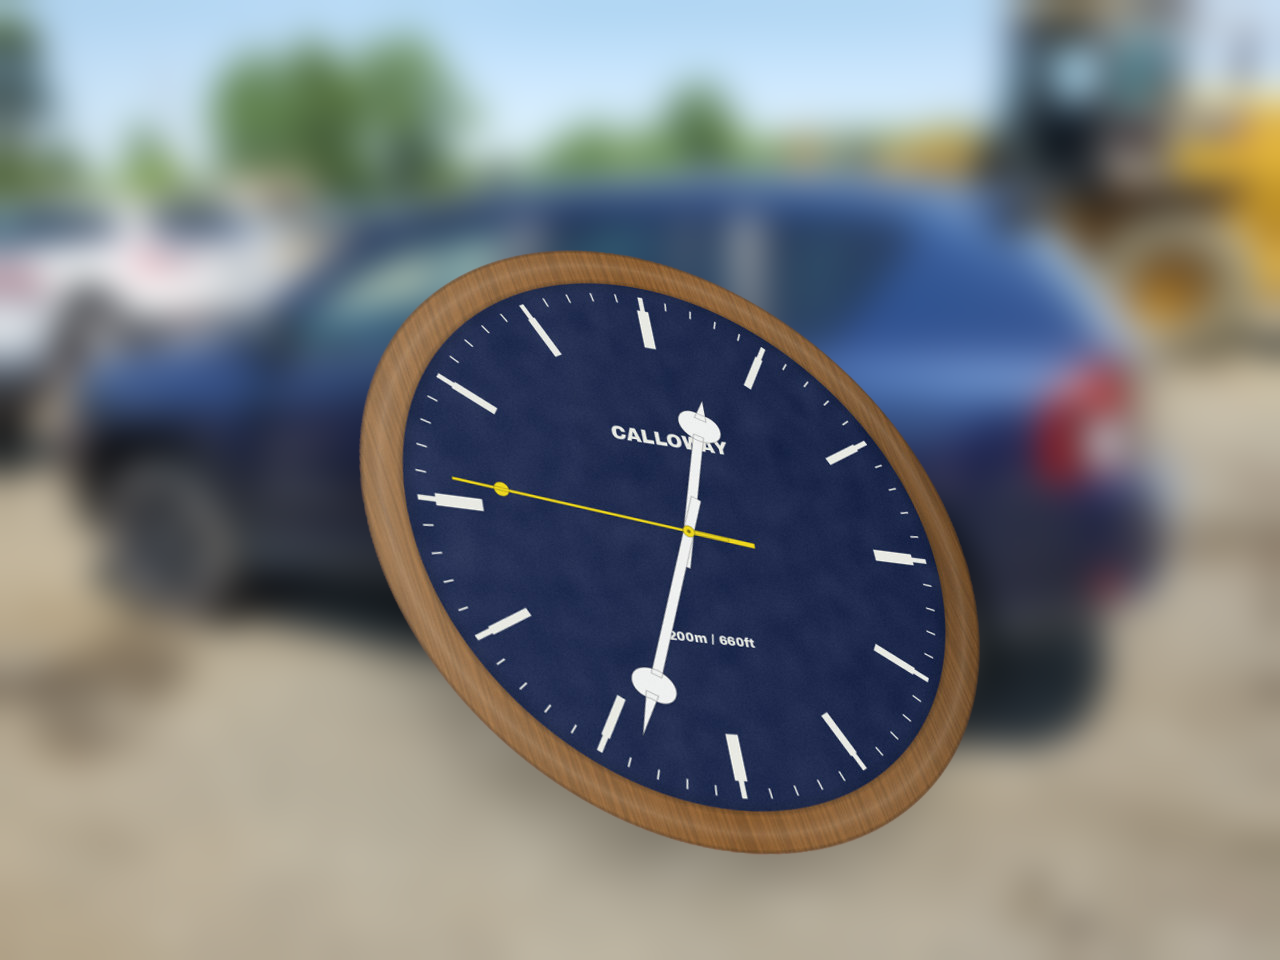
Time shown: {"hour": 12, "minute": 33, "second": 46}
